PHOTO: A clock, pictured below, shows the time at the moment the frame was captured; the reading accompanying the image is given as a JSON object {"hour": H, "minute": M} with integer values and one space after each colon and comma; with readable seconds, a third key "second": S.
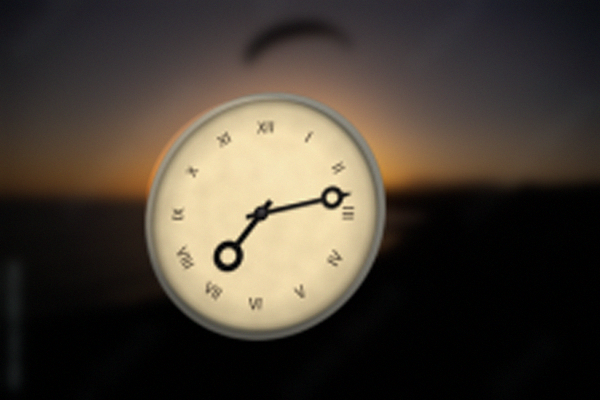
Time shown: {"hour": 7, "minute": 13}
